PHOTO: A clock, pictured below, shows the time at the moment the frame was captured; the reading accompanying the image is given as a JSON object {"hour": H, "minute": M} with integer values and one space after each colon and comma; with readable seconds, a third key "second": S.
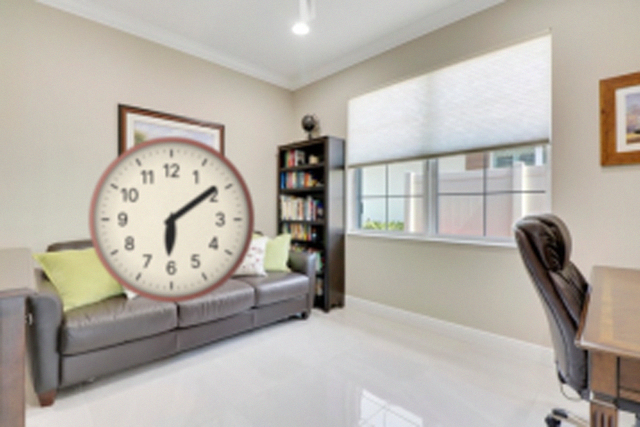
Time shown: {"hour": 6, "minute": 9}
